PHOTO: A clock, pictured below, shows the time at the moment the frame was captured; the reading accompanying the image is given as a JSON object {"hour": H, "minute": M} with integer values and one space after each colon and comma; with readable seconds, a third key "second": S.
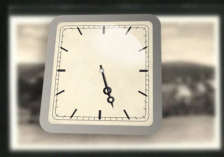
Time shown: {"hour": 5, "minute": 27}
